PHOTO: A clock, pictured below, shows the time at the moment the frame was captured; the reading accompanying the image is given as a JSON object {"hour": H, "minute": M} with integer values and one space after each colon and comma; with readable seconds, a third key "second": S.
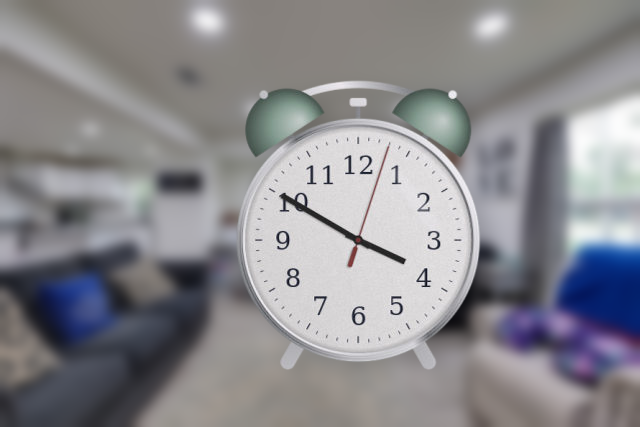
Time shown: {"hour": 3, "minute": 50, "second": 3}
